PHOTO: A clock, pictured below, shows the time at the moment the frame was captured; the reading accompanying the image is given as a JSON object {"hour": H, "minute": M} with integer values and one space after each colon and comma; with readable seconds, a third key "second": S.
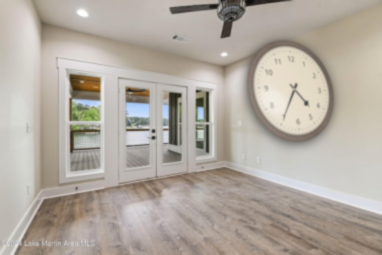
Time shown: {"hour": 4, "minute": 35}
